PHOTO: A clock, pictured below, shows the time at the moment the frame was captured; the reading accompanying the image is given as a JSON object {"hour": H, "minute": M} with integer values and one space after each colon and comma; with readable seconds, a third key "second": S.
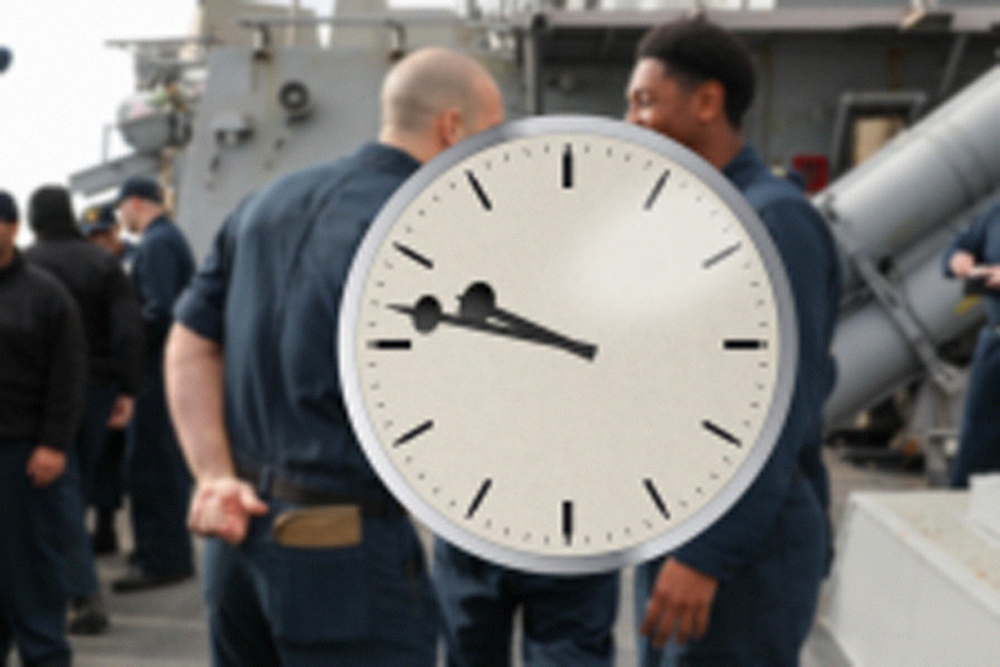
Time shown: {"hour": 9, "minute": 47}
